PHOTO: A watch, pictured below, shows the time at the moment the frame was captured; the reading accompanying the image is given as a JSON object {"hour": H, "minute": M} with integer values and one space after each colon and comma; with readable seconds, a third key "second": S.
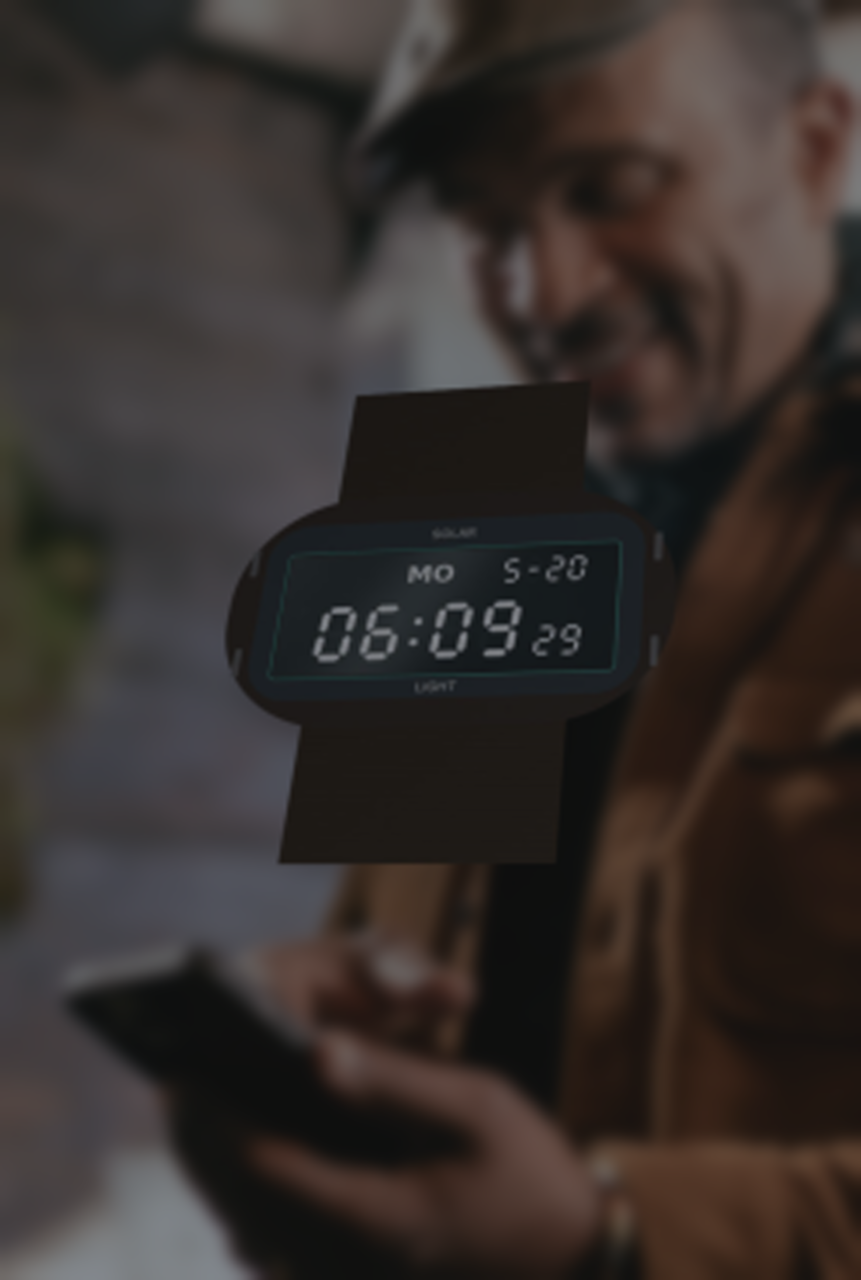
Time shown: {"hour": 6, "minute": 9, "second": 29}
